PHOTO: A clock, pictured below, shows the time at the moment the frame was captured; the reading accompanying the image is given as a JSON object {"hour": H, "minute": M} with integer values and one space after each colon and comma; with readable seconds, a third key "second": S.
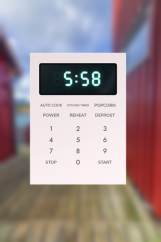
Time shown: {"hour": 5, "minute": 58}
